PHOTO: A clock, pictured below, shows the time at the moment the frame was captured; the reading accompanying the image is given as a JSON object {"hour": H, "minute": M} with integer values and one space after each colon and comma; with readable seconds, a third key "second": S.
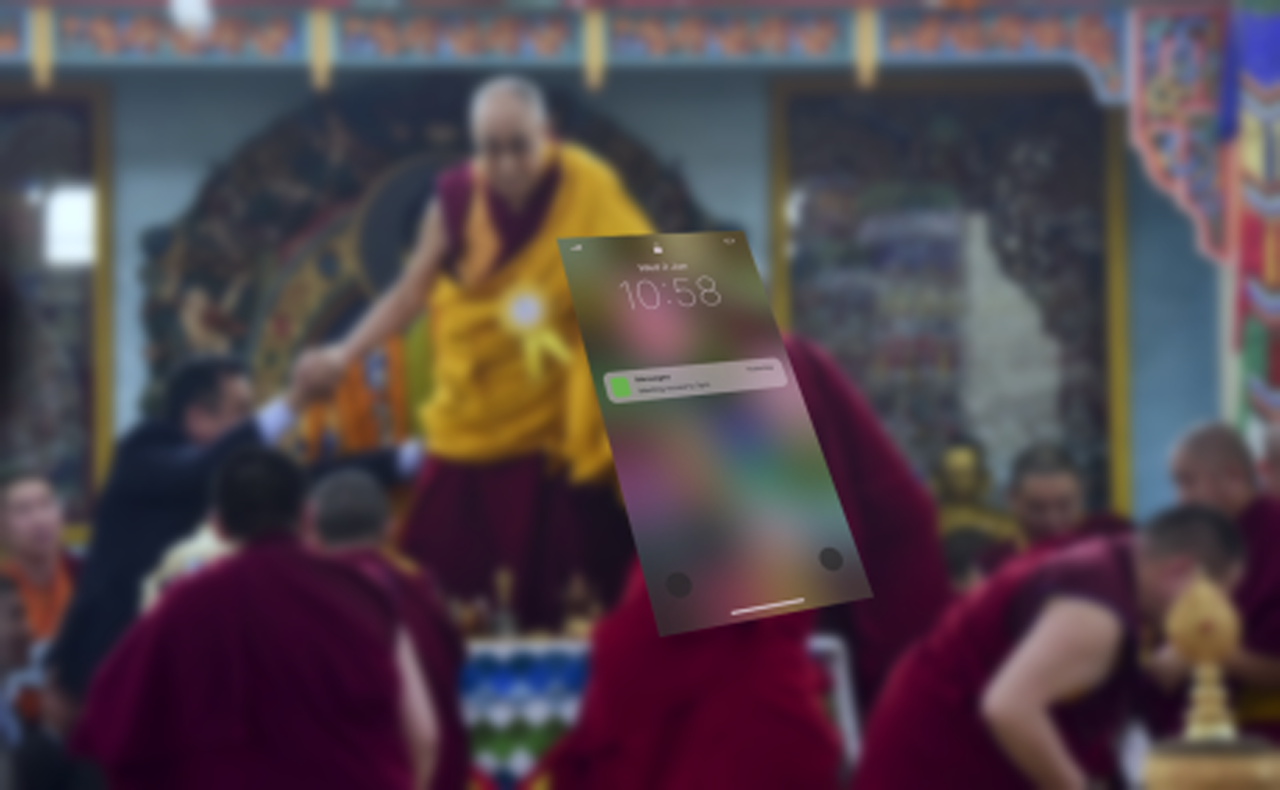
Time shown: {"hour": 10, "minute": 58}
